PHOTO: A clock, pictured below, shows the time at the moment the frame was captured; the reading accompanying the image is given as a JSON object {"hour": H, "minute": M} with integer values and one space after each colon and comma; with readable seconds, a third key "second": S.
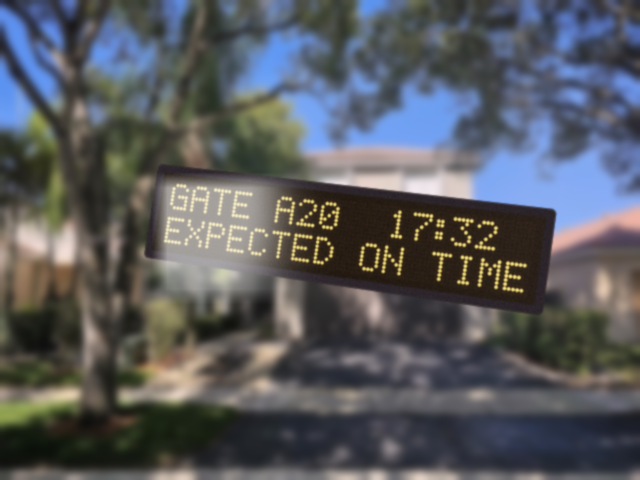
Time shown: {"hour": 17, "minute": 32}
